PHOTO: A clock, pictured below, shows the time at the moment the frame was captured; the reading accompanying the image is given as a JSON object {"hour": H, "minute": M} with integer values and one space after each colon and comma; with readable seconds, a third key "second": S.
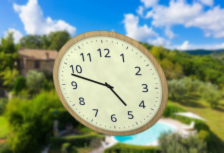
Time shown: {"hour": 4, "minute": 48}
